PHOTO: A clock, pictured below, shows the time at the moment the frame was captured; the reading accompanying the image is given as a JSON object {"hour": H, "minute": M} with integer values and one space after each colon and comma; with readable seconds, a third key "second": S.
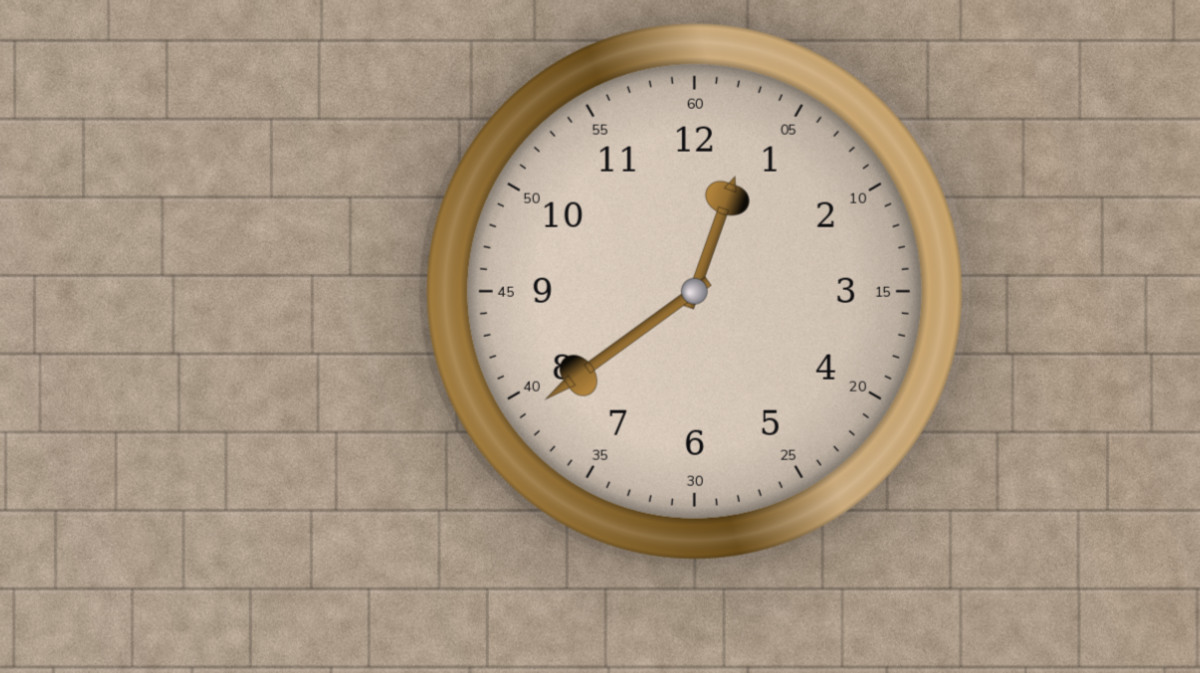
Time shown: {"hour": 12, "minute": 39}
